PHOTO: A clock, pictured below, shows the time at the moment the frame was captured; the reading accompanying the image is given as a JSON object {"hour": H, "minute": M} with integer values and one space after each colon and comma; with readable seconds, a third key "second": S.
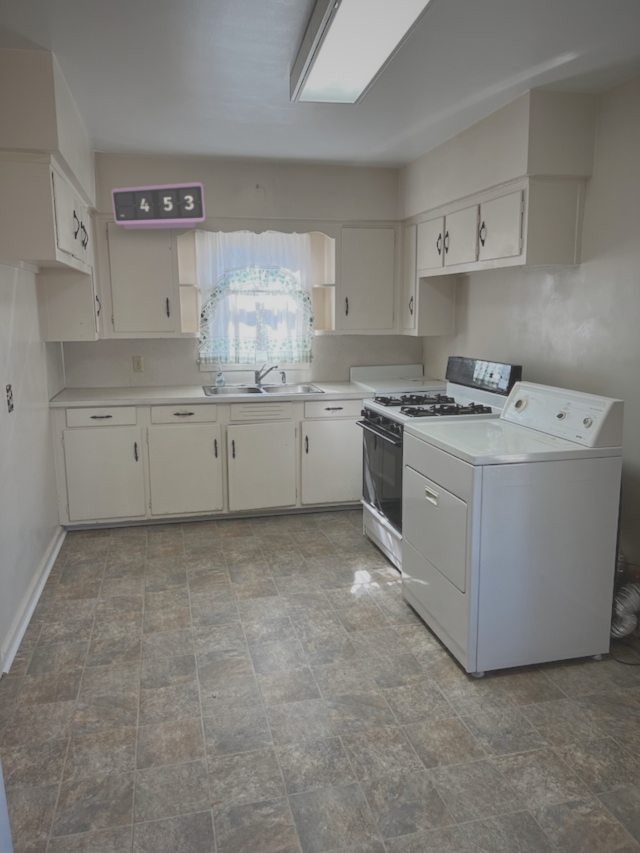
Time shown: {"hour": 4, "minute": 53}
